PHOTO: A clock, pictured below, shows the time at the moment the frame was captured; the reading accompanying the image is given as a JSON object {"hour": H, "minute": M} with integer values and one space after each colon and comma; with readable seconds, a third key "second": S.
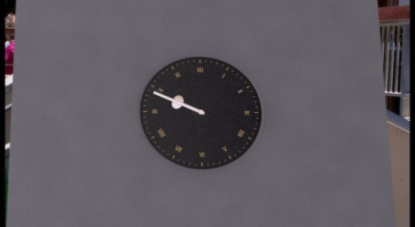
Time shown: {"hour": 9, "minute": 49}
